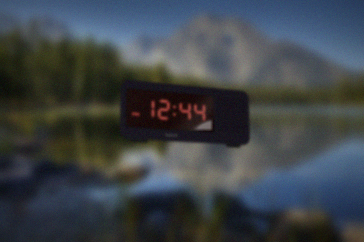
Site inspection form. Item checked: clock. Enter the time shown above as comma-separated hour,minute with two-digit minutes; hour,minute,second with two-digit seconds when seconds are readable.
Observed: 12,44
